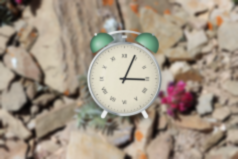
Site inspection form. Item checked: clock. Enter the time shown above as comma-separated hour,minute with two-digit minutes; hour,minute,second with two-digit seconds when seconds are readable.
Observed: 3,04
